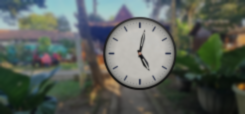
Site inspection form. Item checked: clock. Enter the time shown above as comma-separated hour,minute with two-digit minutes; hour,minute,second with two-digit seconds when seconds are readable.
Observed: 5,02
